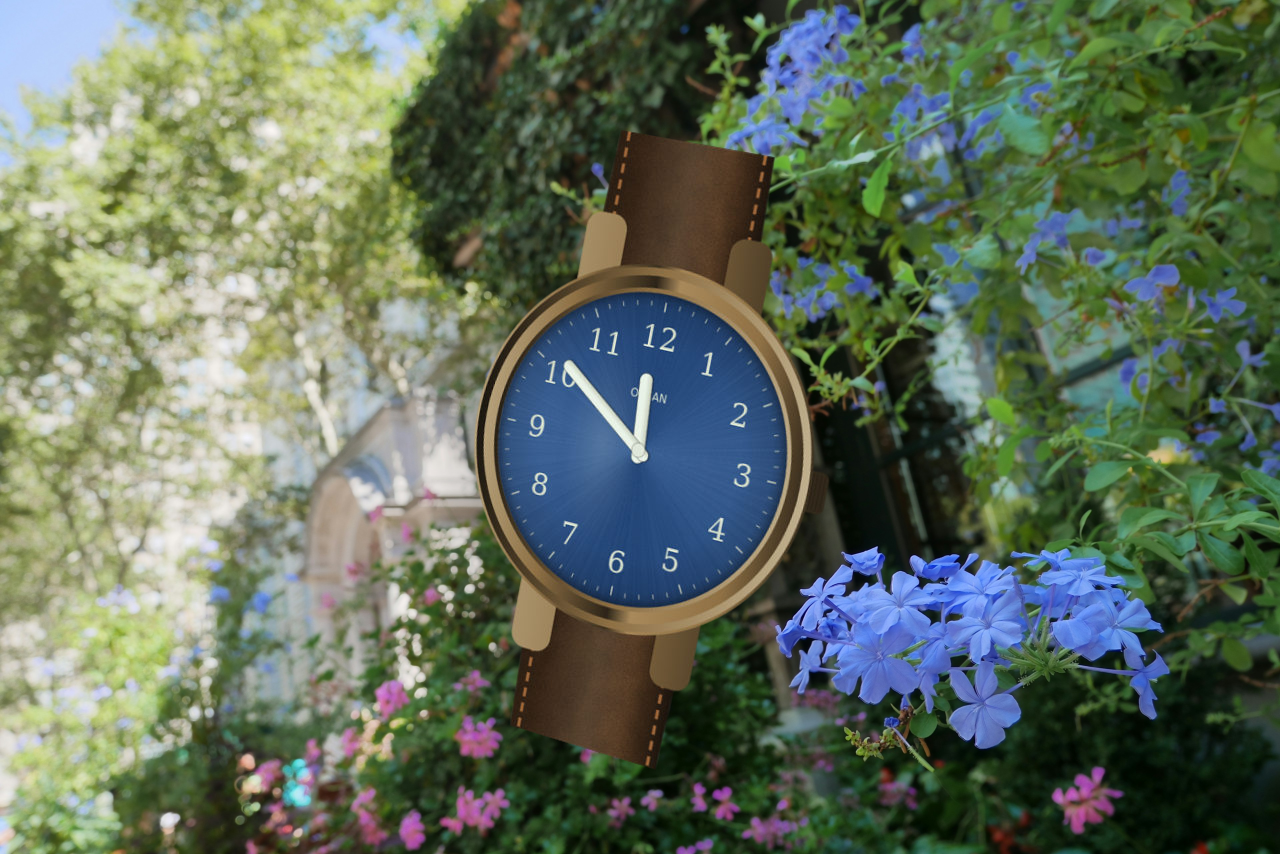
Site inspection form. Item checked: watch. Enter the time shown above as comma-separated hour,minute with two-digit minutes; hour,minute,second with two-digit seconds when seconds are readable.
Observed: 11,51
